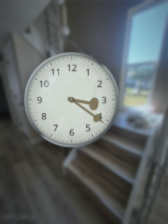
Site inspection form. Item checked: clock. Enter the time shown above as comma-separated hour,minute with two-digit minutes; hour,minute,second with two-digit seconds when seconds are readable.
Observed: 3,21
